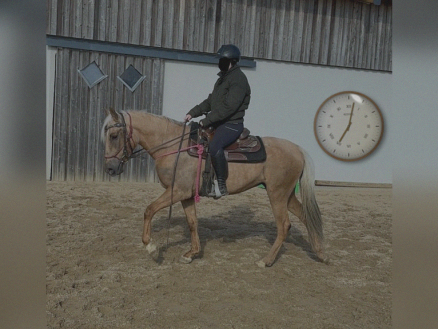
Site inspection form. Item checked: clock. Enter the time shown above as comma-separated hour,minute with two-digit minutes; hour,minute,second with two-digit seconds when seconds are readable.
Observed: 7,02
